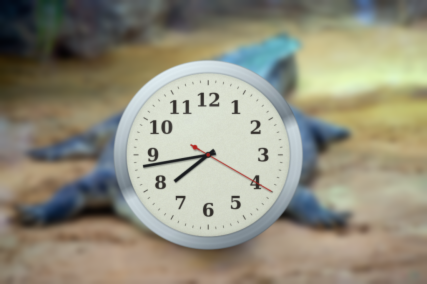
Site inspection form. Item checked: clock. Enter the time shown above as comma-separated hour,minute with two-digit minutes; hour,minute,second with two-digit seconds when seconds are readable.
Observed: 7,43,20
